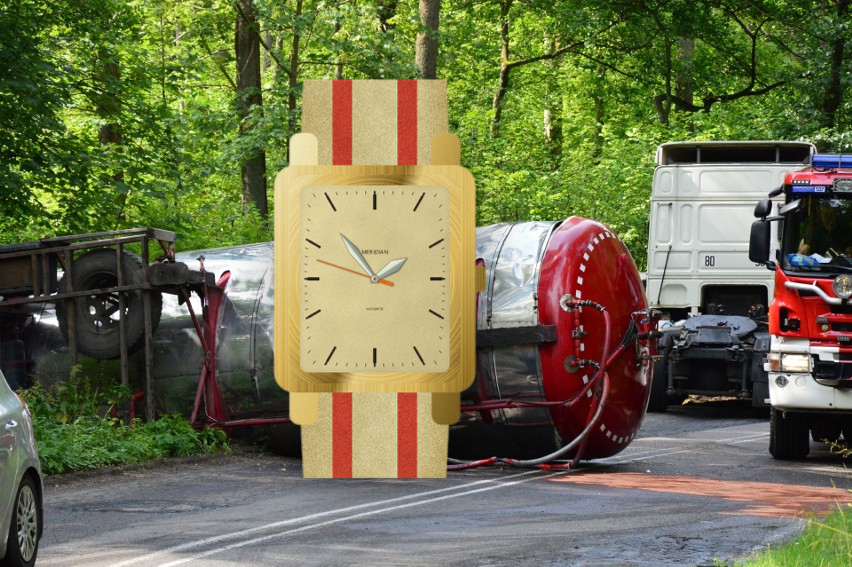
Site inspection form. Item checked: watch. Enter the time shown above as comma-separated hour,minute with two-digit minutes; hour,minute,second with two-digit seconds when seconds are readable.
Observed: 1,53,48
